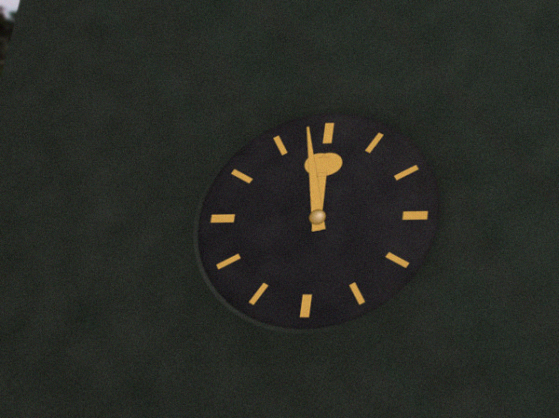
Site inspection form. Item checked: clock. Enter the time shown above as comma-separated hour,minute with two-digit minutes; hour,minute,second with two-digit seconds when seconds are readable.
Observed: 11,58
